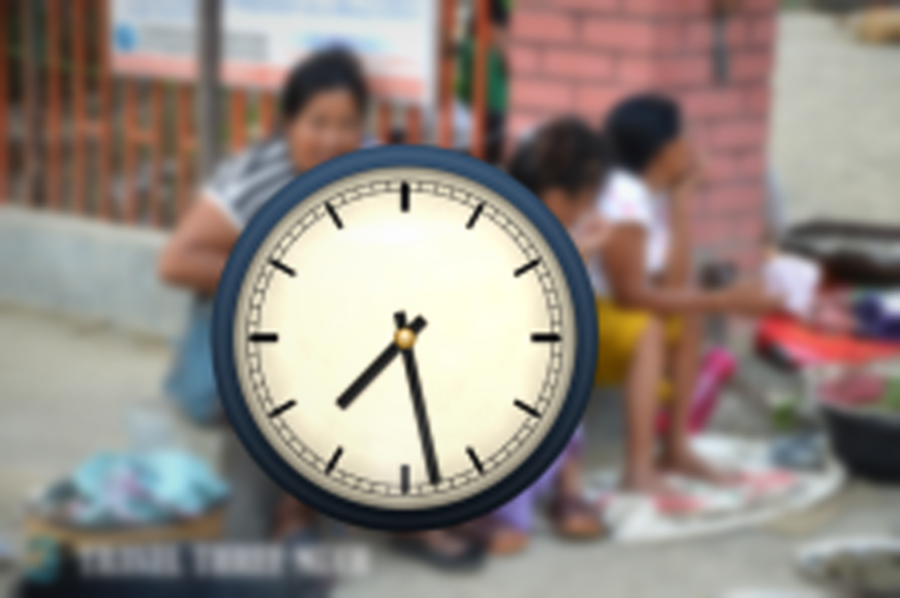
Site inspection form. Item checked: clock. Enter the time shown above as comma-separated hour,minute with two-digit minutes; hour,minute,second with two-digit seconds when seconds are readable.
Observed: 7,28
